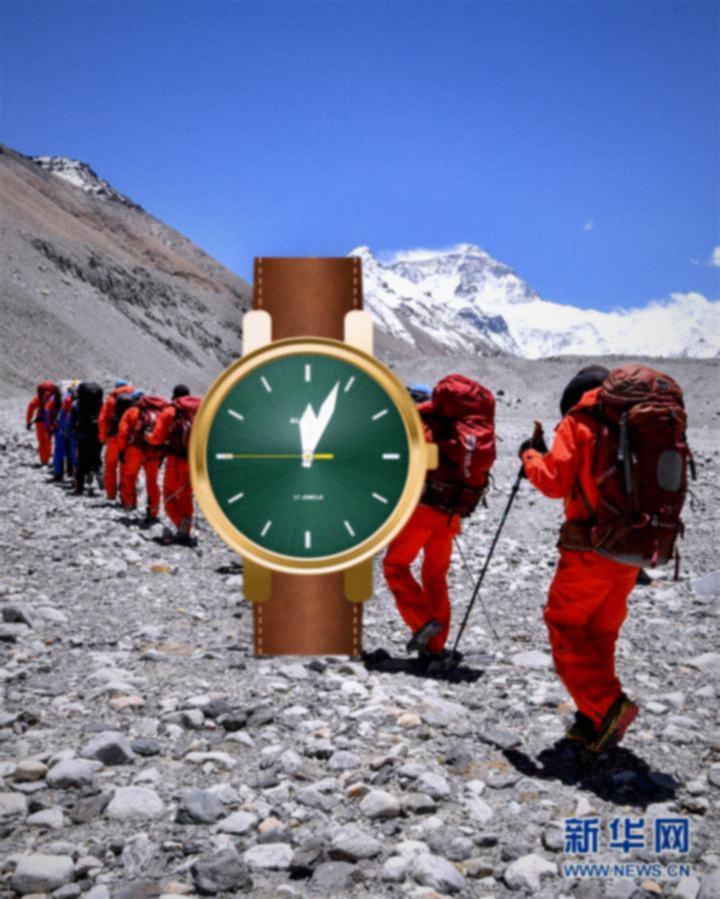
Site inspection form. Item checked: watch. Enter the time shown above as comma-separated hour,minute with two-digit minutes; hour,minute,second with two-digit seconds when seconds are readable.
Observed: 12,03,45
